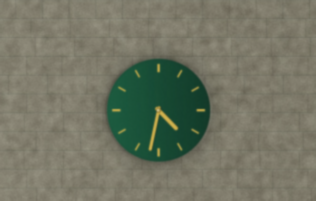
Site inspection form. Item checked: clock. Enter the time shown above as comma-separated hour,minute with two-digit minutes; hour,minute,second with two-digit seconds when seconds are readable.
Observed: 4,32
